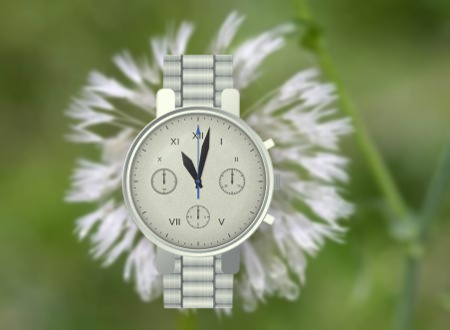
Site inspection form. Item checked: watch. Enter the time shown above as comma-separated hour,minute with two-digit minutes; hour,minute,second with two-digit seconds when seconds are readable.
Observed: 11,02
